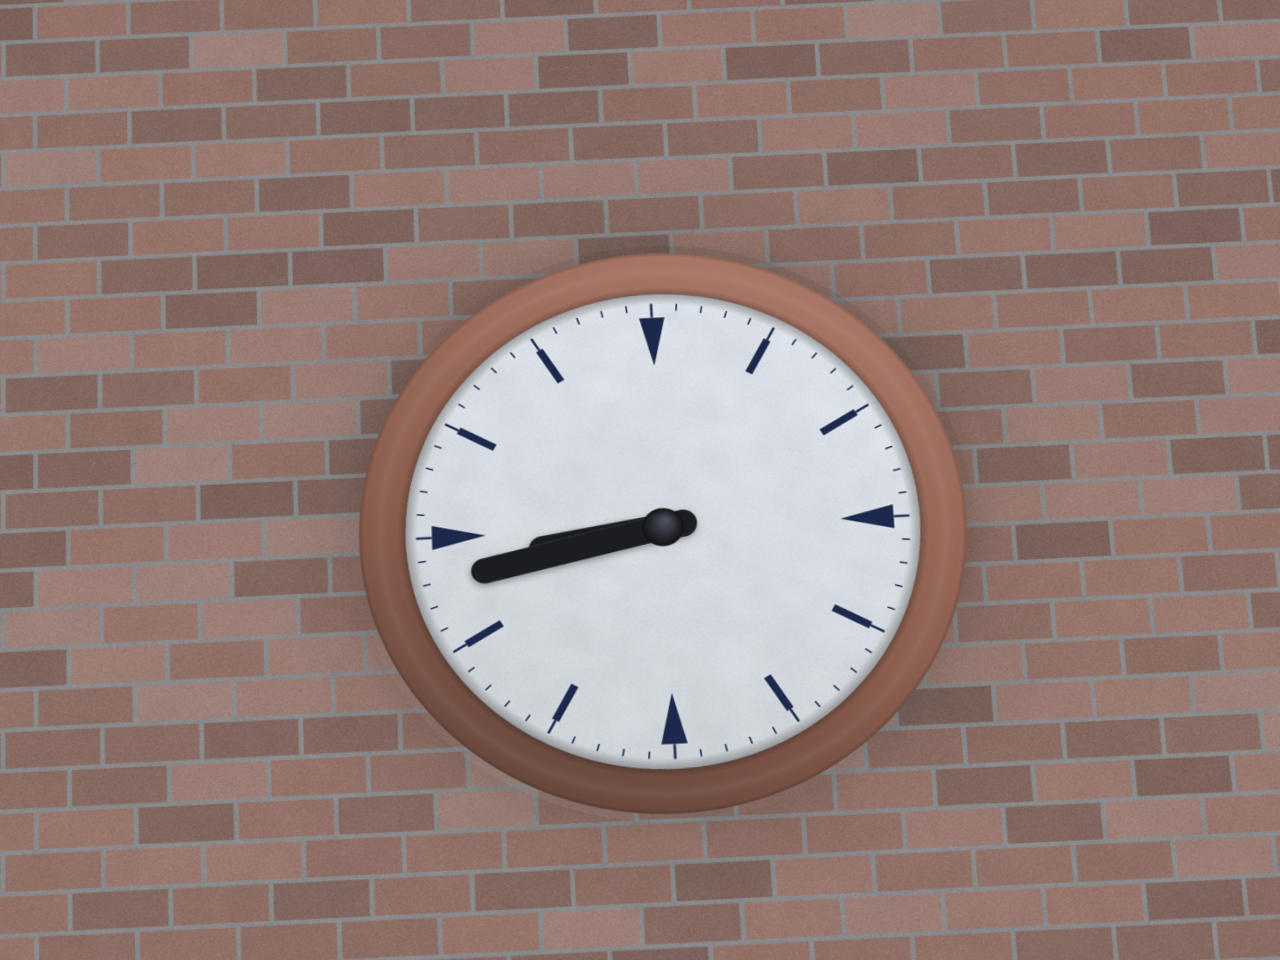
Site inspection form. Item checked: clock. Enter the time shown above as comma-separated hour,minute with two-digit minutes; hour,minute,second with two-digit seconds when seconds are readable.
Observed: 8,43
